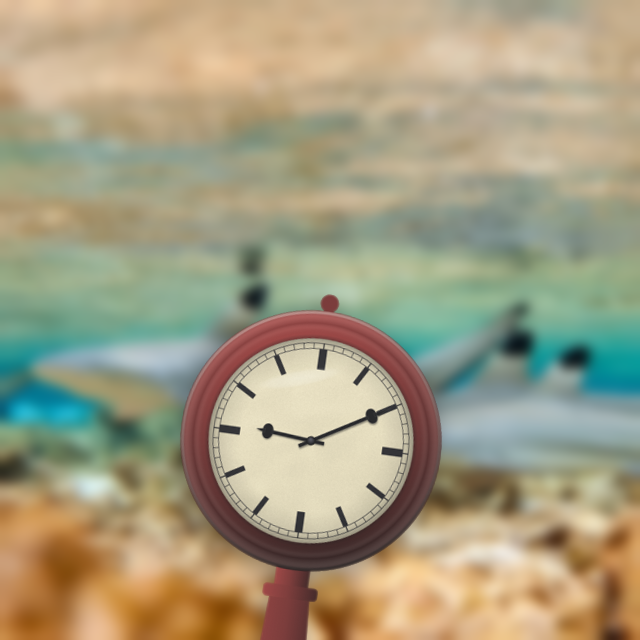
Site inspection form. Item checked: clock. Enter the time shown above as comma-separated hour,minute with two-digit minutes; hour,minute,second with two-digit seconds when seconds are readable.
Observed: 9,10
